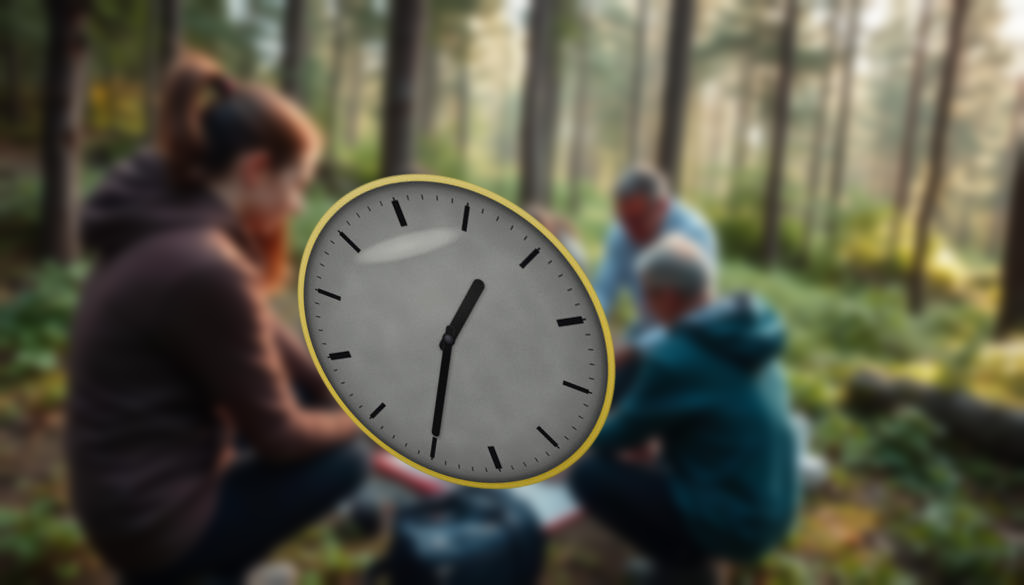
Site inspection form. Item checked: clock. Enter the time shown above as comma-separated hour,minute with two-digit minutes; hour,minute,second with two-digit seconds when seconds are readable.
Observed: 1,35
